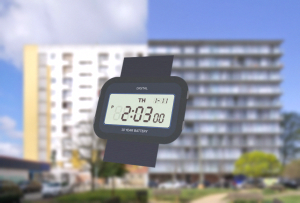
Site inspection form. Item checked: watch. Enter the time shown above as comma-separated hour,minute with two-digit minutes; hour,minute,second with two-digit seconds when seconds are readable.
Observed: 2,03,00
